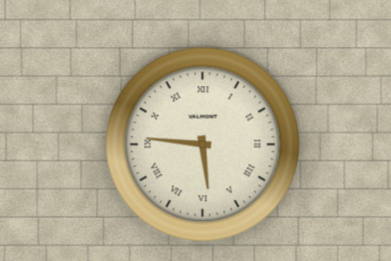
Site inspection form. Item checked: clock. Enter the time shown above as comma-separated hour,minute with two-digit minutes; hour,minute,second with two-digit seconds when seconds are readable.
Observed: 5,46
